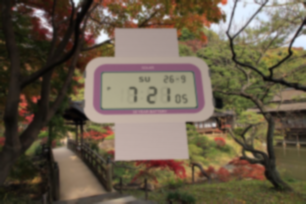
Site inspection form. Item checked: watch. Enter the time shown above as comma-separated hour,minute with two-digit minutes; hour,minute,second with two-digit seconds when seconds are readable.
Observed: 7,21
